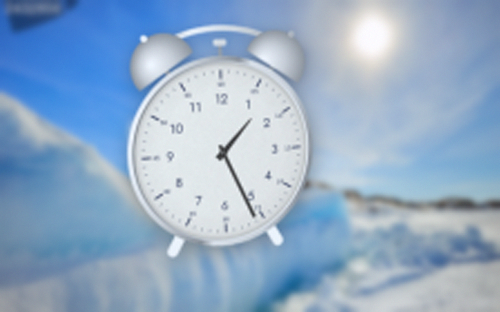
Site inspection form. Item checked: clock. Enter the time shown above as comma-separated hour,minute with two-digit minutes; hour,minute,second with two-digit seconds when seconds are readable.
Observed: 1,26
